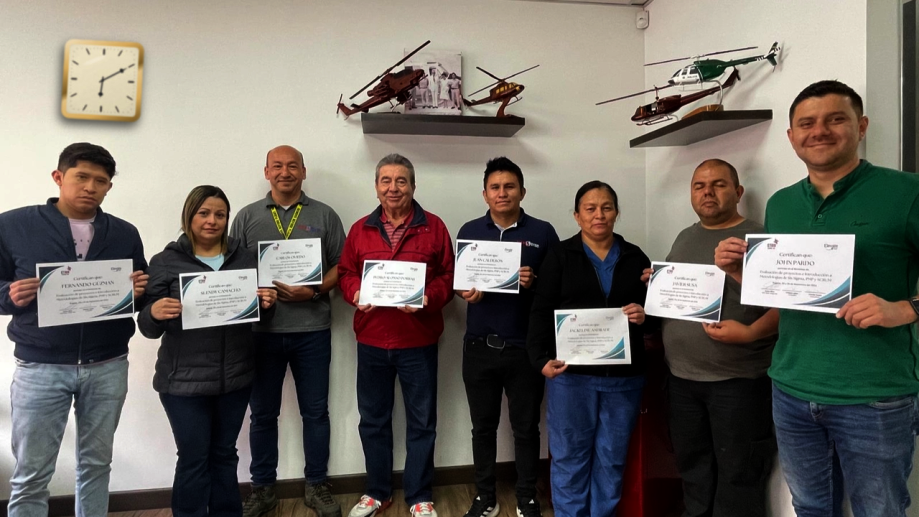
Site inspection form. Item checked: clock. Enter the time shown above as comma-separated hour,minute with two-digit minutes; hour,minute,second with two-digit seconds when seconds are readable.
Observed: 6,10
